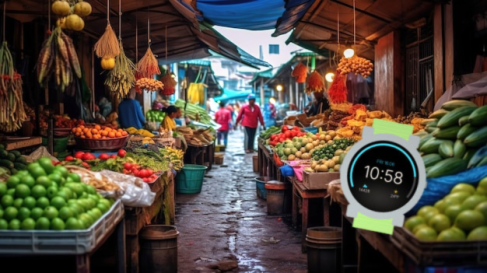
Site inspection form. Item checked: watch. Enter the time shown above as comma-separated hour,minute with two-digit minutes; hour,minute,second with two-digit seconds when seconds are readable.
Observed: 10,58
